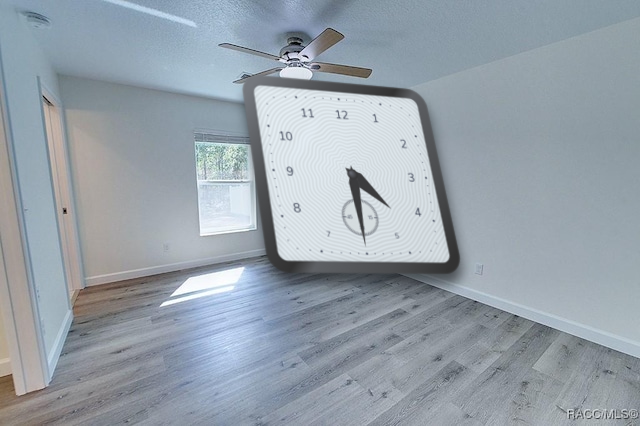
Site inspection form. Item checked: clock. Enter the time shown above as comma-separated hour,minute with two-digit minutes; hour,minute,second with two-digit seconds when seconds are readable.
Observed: 4,30
